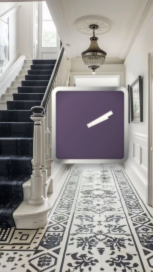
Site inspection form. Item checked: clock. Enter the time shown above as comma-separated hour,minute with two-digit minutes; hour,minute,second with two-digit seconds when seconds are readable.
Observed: 2,10
